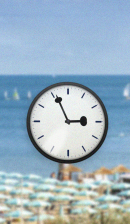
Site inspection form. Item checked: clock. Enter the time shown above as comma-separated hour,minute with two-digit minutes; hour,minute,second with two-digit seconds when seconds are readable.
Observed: 2,56
